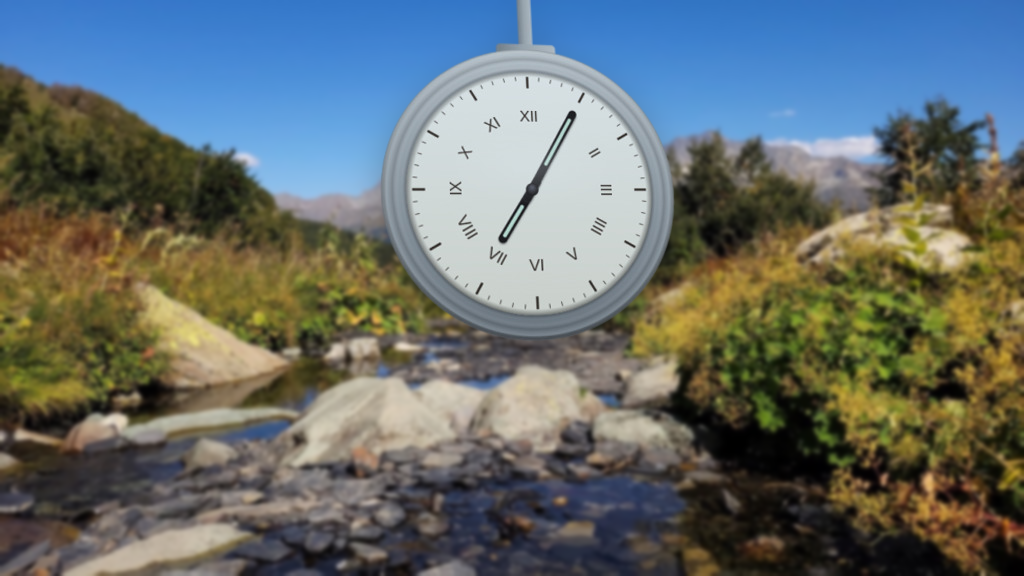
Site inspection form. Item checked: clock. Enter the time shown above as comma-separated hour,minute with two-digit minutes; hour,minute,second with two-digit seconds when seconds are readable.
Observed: 7,05
